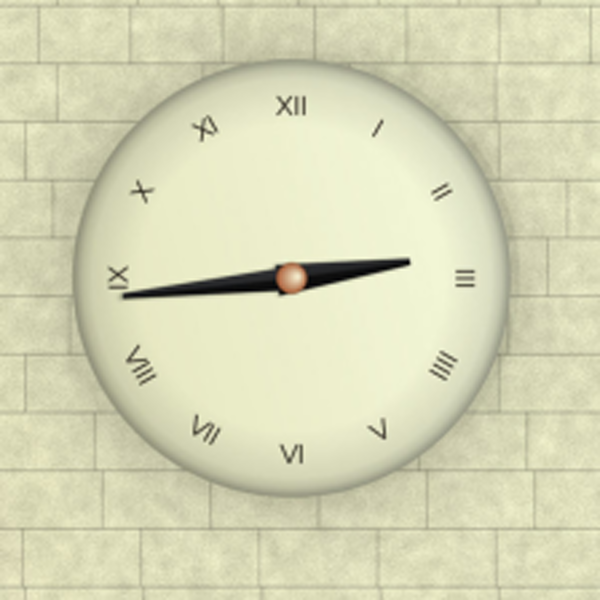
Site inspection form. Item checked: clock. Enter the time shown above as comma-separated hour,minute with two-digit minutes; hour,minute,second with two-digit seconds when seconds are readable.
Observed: 2,44
